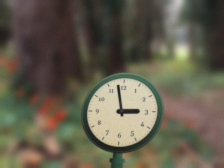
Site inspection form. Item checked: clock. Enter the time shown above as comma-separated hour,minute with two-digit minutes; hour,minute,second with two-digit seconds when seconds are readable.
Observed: 2,58
